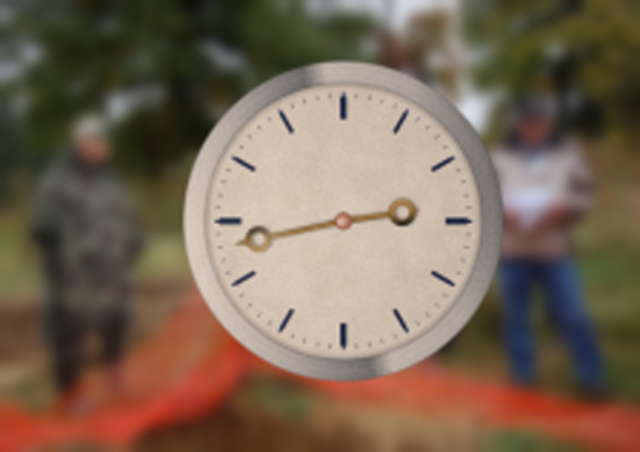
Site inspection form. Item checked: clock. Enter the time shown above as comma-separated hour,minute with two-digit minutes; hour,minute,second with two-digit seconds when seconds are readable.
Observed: 2,43
